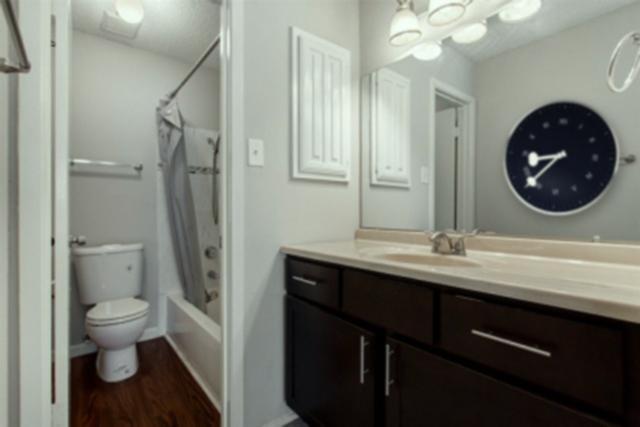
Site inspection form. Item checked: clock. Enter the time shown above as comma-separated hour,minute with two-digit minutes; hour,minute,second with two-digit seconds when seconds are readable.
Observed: 8,37
